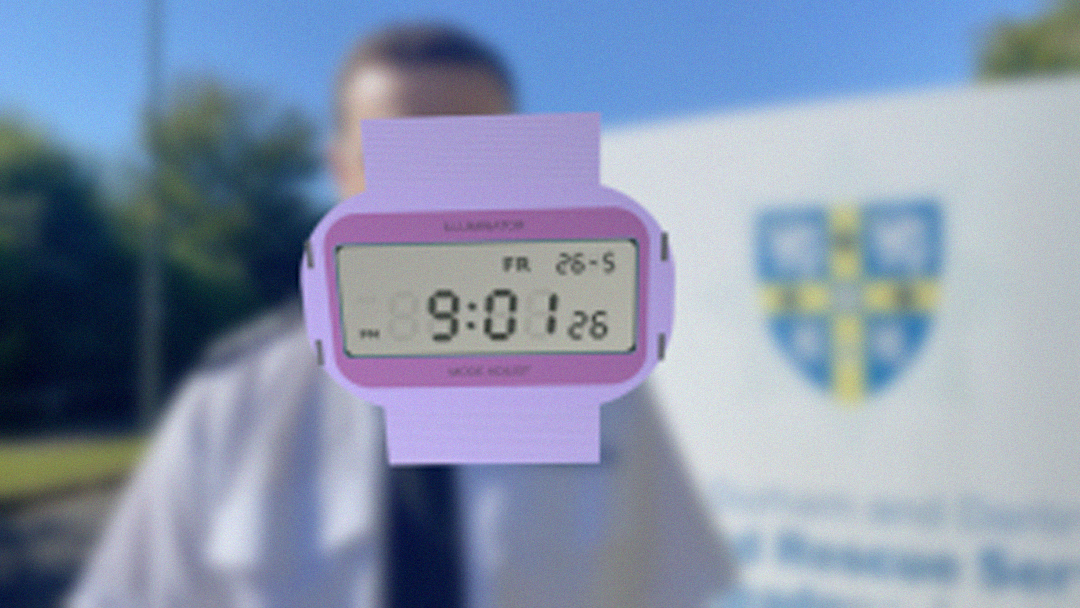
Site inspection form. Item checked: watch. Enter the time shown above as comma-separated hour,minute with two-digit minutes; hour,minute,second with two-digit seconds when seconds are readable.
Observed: 9,01,26
